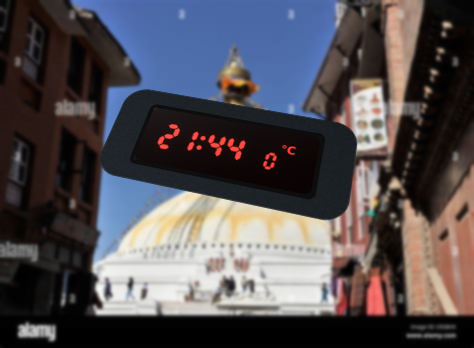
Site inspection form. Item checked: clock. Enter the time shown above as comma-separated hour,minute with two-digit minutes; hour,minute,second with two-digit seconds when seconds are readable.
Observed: 21,44
